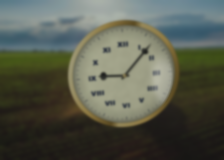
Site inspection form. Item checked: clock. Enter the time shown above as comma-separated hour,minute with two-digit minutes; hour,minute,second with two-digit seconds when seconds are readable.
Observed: 9,07
